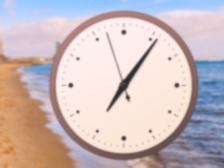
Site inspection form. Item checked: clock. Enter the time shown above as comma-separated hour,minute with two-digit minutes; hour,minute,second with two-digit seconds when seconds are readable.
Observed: 7,05,57
